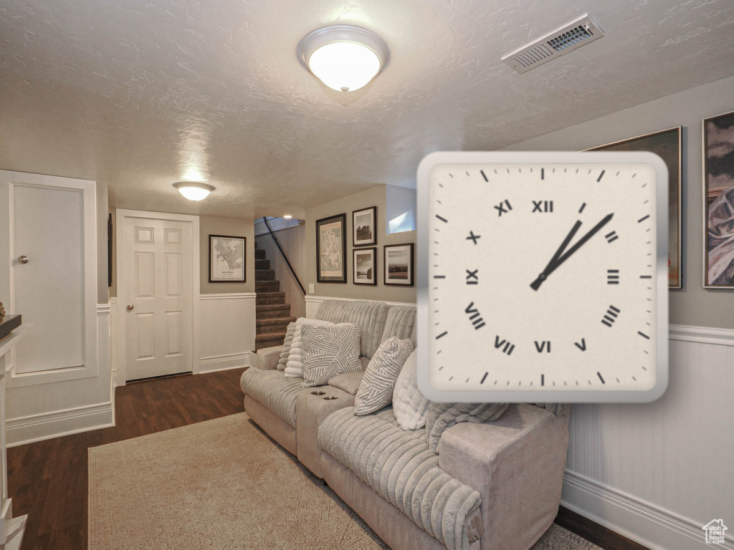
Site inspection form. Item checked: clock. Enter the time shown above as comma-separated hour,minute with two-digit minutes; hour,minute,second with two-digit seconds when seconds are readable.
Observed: 1,08
